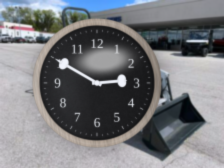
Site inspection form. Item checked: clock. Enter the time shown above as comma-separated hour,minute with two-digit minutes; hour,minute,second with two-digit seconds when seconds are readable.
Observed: 2,50
